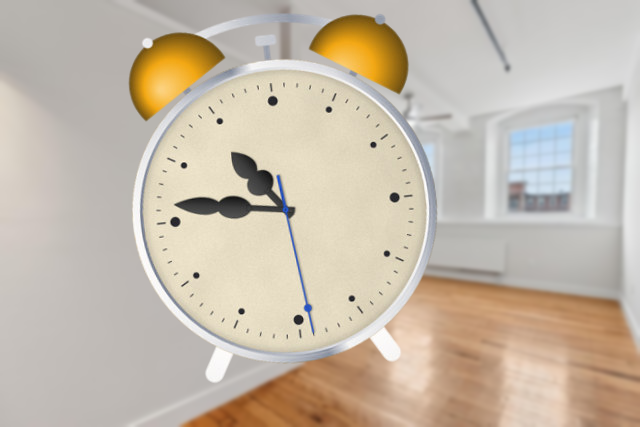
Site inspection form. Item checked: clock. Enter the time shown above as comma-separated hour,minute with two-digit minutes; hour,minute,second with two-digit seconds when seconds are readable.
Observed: 10,46,29
